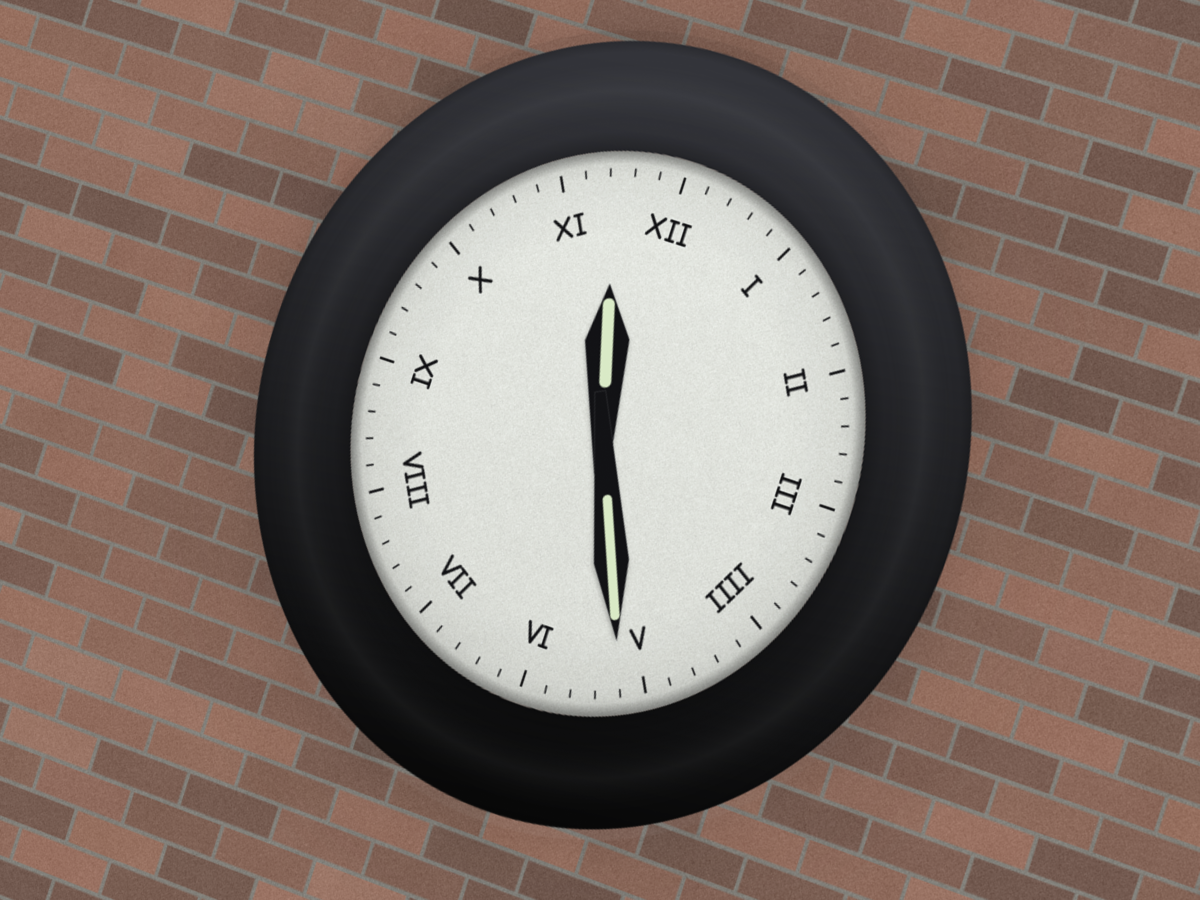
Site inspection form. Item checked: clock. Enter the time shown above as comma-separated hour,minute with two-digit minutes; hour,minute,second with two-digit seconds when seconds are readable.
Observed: 11,26
